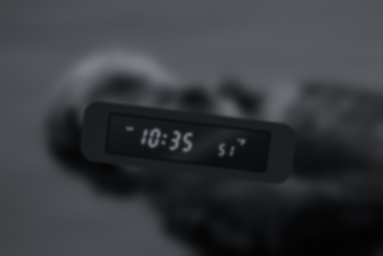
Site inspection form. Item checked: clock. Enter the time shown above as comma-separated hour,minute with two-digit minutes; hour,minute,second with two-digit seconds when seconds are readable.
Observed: 10,35
